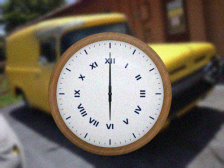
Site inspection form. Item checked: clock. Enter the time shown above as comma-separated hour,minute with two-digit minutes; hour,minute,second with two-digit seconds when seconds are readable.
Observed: 6,00
